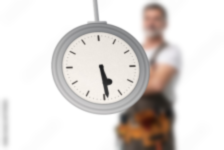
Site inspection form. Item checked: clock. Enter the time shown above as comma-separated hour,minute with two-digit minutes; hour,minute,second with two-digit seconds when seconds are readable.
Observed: 5,29
